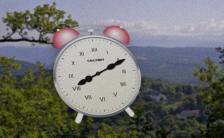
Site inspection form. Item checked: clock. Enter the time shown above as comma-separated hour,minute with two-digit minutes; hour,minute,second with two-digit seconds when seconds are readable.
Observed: 8,11
